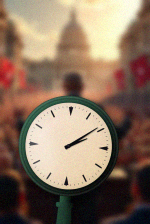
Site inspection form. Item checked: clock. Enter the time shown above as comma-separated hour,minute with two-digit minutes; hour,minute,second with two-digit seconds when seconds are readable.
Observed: 2,09
